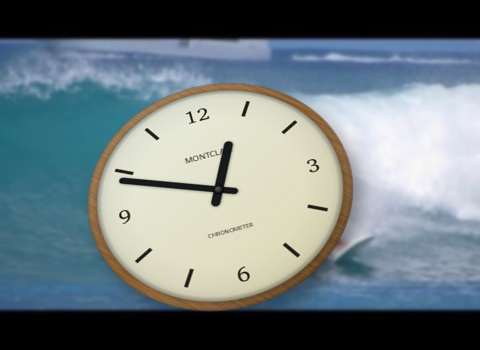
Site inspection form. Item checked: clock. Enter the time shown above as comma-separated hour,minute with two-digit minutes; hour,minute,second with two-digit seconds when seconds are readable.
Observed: 12,49
